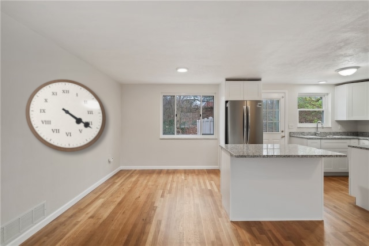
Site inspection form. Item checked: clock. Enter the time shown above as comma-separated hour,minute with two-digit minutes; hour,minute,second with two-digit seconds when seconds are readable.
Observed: 4,21
